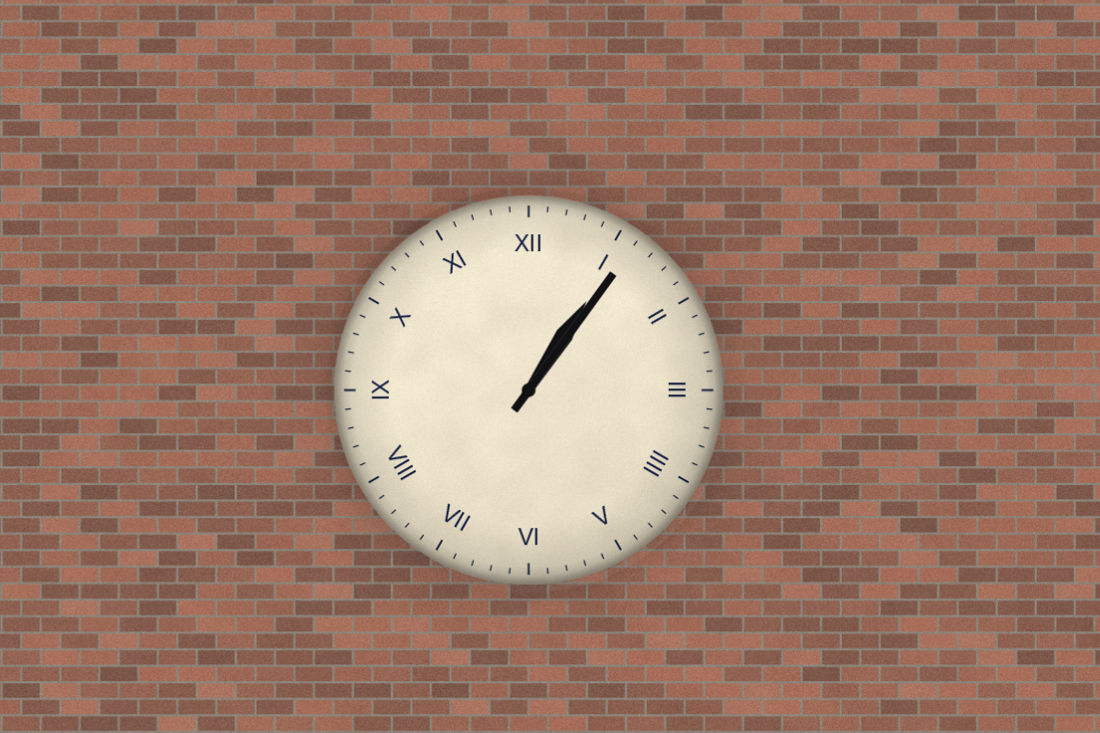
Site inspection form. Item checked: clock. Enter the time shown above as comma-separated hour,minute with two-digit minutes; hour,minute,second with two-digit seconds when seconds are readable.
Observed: 1,06
